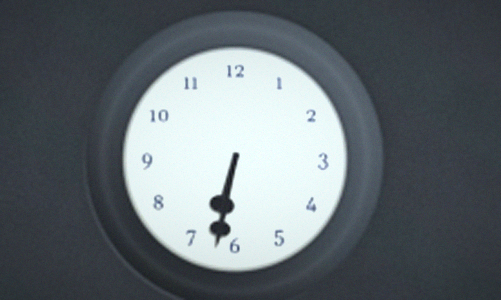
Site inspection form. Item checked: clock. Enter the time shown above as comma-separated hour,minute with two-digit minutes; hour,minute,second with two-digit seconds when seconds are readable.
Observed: 6,32
